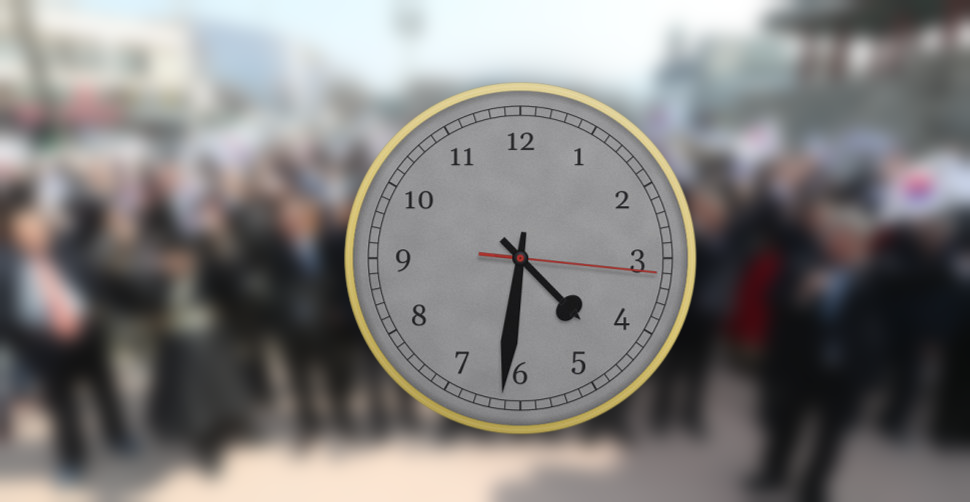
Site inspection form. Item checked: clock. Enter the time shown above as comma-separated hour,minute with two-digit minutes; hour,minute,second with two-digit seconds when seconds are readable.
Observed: 4,31,16
